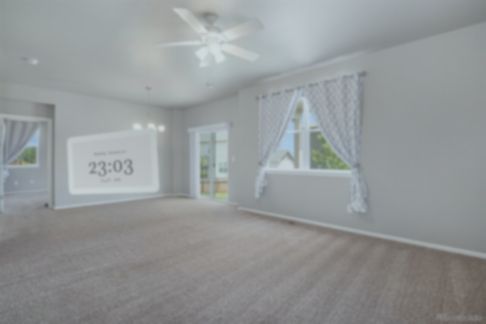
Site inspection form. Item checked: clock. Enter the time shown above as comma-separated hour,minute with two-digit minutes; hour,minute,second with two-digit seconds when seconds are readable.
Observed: 23,03
